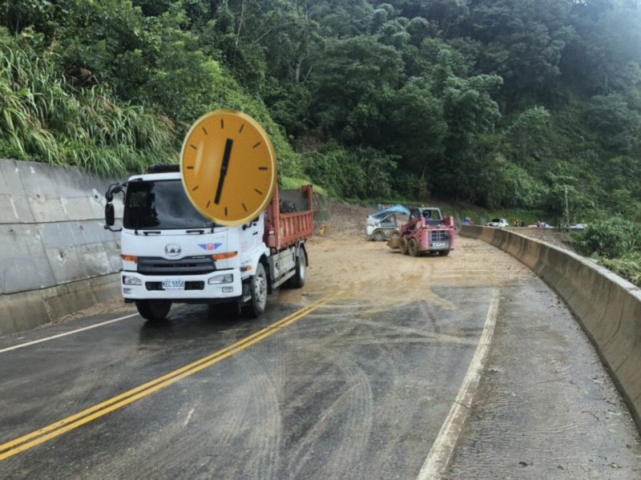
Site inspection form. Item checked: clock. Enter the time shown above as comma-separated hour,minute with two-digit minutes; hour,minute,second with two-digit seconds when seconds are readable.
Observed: 12,33
